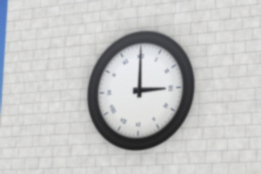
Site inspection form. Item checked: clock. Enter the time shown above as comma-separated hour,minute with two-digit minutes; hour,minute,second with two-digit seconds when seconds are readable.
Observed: 3,00
